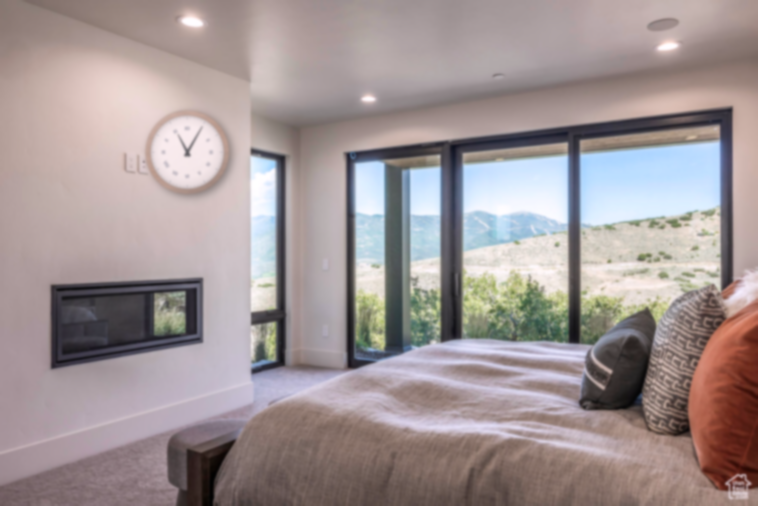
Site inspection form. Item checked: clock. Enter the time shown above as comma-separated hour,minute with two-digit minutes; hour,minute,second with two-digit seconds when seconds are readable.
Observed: 11,05
